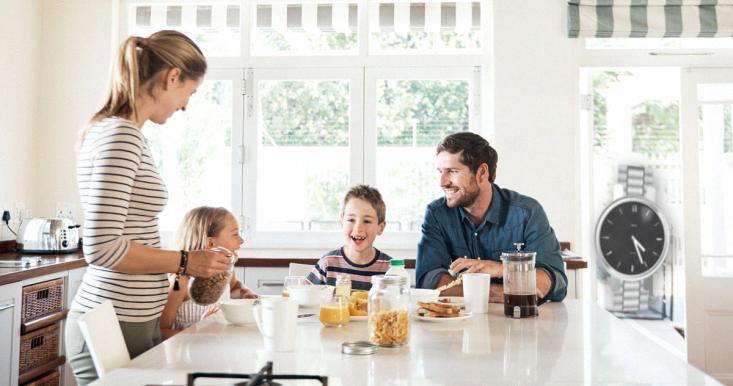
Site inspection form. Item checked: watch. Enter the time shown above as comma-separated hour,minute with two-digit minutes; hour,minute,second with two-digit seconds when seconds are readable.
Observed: 4,26
